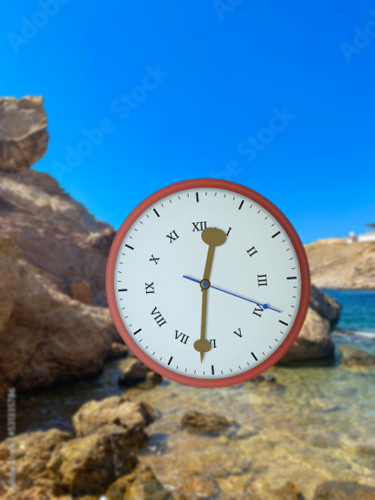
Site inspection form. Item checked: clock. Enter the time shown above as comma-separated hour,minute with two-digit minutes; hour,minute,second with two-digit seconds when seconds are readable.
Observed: 12,31,19
